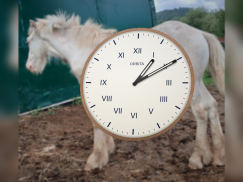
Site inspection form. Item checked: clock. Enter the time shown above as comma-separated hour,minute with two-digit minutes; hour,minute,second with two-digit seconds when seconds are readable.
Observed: 1,10
